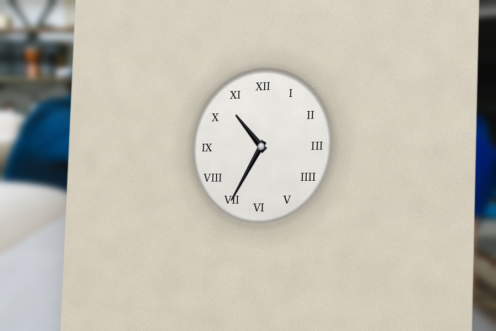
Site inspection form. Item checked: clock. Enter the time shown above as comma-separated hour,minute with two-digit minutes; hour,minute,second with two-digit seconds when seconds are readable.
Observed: 10,35
